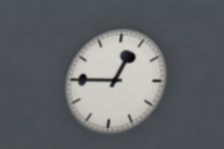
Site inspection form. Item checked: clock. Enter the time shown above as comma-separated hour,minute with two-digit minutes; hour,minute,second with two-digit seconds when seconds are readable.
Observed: 12,45
